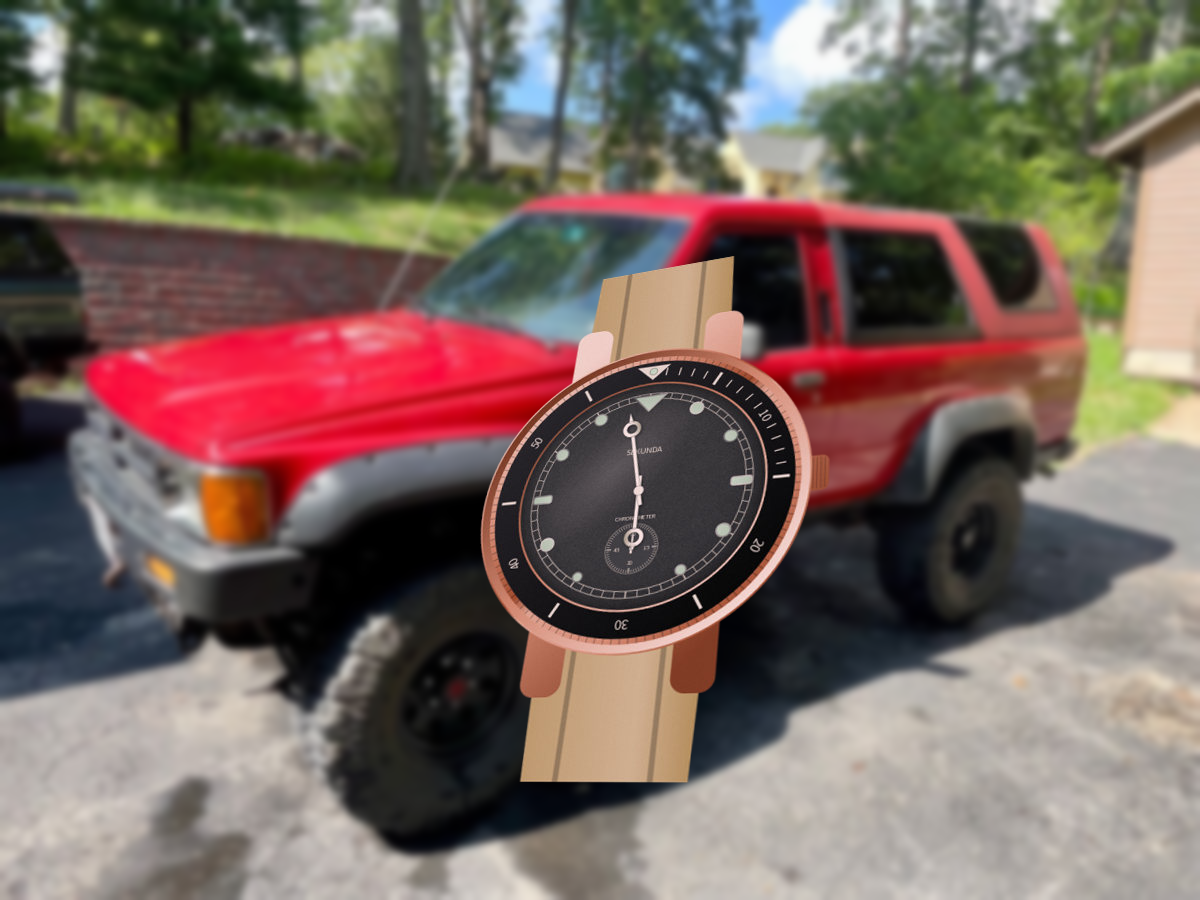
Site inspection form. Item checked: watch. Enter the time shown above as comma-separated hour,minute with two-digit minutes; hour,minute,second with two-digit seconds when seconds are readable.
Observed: 5,58
